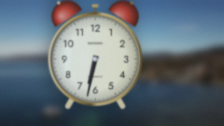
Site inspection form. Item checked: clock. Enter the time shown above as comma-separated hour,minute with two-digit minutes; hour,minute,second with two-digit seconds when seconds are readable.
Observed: 6,32
